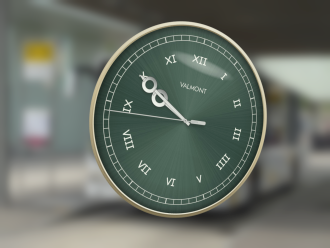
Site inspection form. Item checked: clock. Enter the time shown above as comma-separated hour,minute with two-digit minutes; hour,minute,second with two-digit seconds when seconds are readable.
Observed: 9,49,44
